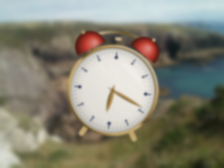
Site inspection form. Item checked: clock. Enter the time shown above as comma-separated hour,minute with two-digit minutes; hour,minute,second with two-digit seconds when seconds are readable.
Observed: 6,19
